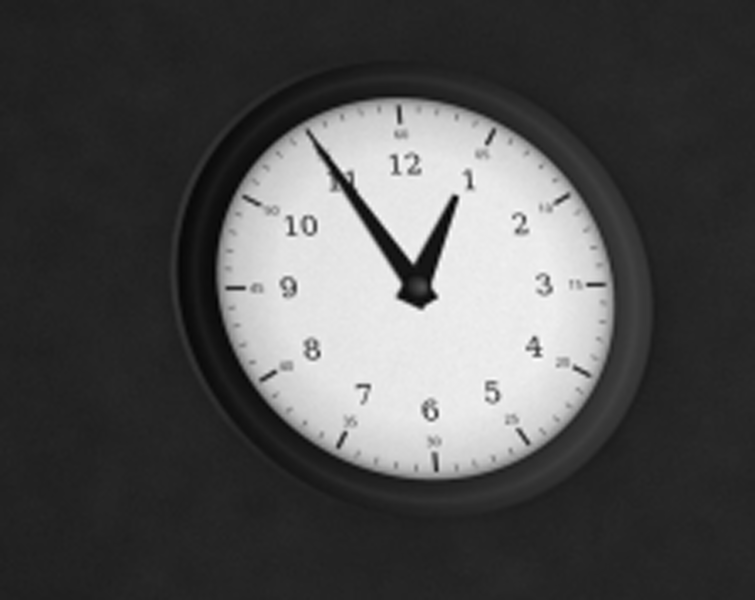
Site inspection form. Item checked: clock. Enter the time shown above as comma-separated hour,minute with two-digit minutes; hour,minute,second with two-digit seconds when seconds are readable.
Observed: 12,55
